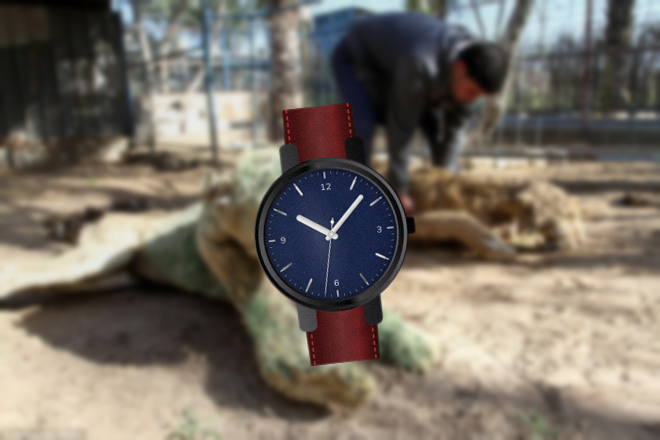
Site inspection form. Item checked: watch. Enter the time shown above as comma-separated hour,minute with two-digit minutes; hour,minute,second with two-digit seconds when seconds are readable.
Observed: 10,07,32
